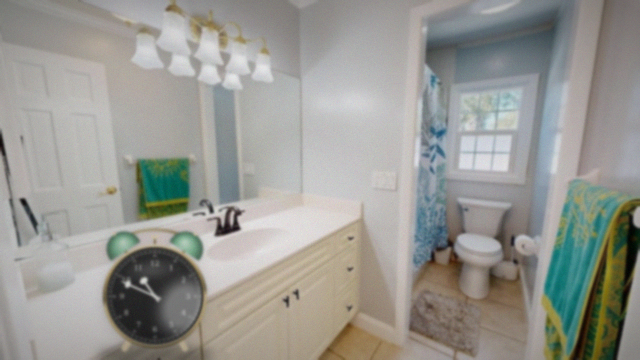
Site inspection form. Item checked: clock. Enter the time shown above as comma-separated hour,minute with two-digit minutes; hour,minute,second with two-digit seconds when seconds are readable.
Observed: 10,49
